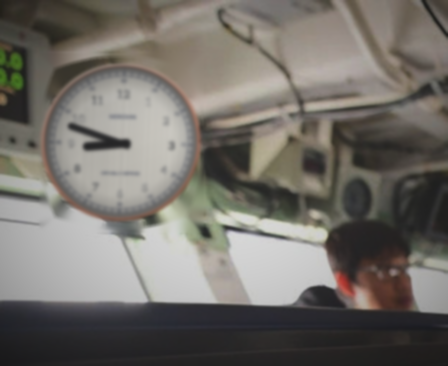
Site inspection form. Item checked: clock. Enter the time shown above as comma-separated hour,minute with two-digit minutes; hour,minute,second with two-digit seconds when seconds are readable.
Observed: 8,48
